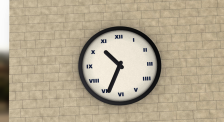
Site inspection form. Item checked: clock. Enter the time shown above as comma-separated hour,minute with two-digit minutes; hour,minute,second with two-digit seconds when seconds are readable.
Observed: 10,34
